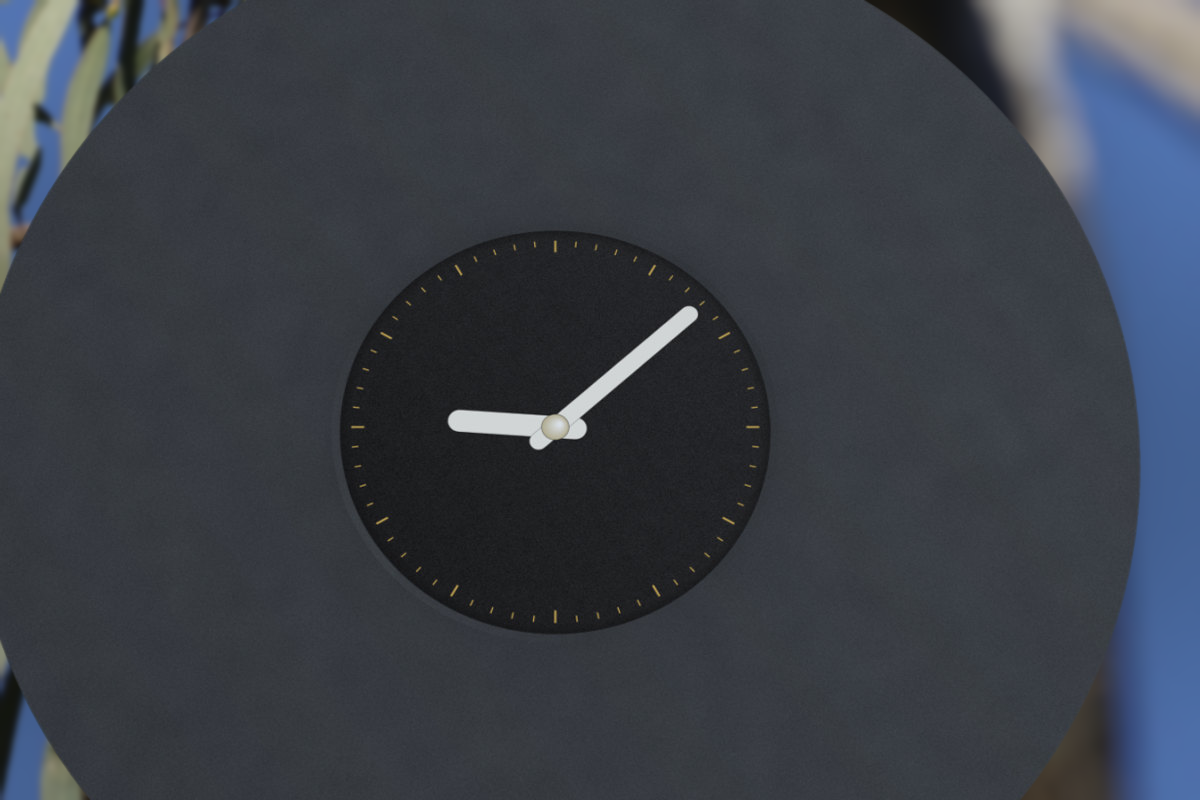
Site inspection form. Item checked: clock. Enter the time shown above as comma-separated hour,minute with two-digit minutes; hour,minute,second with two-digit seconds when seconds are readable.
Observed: 9,08
